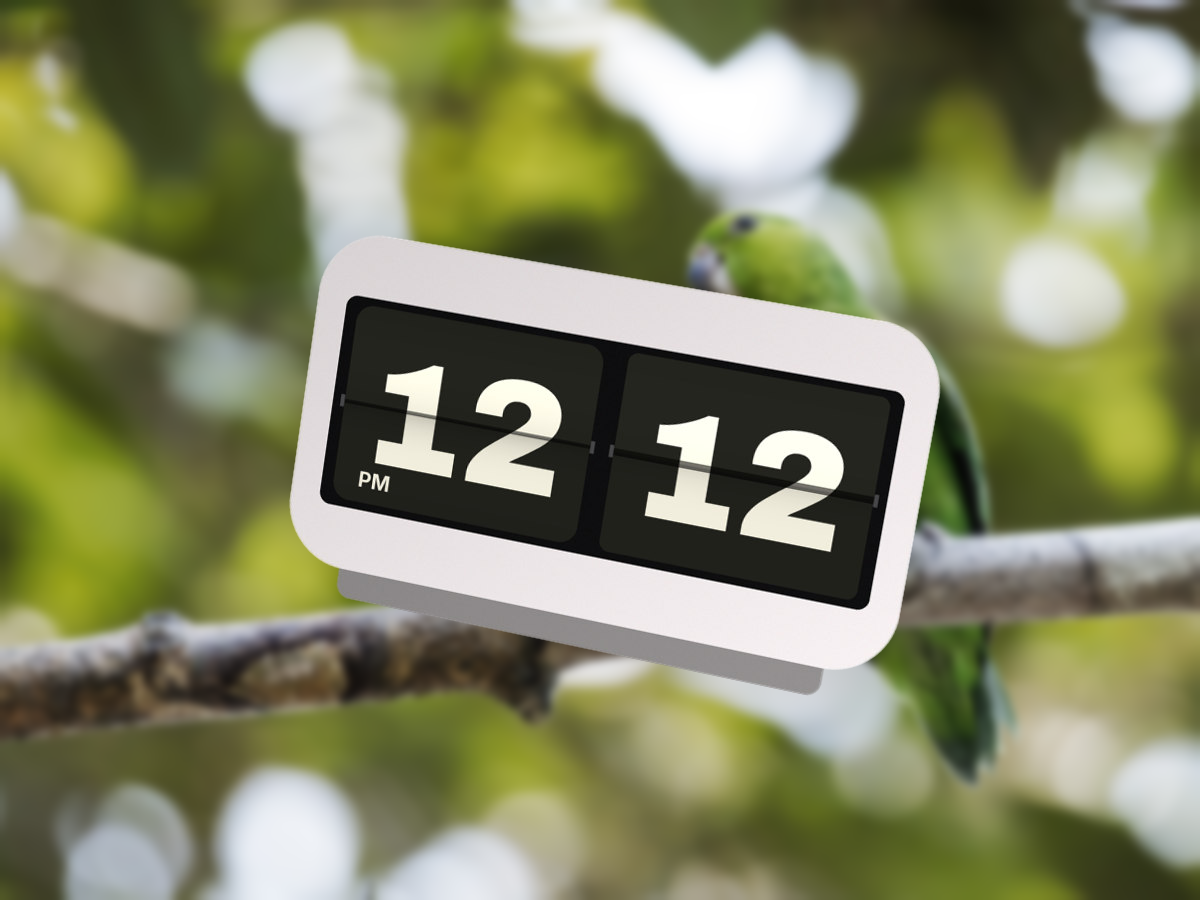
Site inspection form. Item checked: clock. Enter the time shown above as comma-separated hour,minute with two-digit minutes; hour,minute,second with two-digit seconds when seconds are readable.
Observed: 12,12
